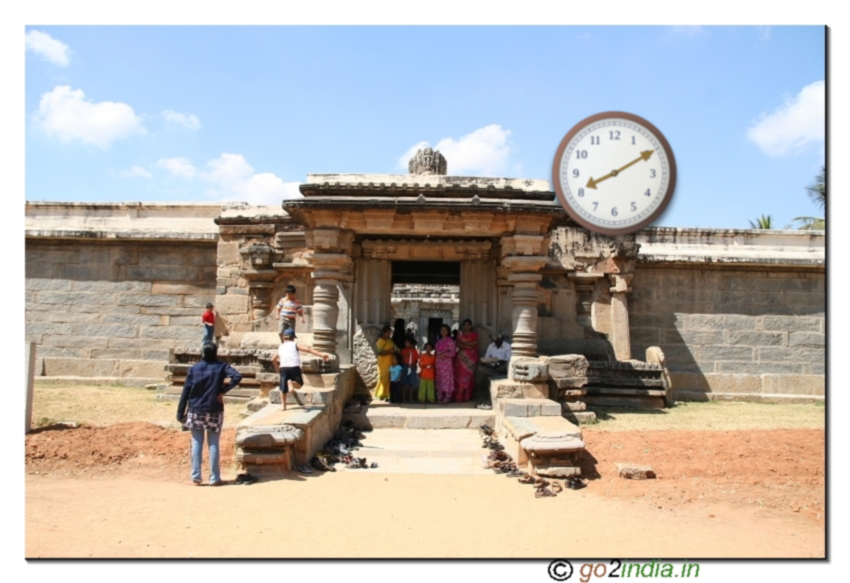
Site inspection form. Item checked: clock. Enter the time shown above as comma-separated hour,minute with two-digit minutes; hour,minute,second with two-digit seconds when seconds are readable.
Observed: 8,10
